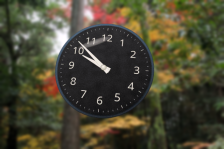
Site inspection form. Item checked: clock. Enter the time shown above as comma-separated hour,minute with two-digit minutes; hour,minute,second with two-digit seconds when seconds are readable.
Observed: 9,52
